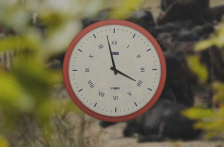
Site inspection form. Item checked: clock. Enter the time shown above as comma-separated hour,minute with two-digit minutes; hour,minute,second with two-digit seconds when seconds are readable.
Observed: 3,58
